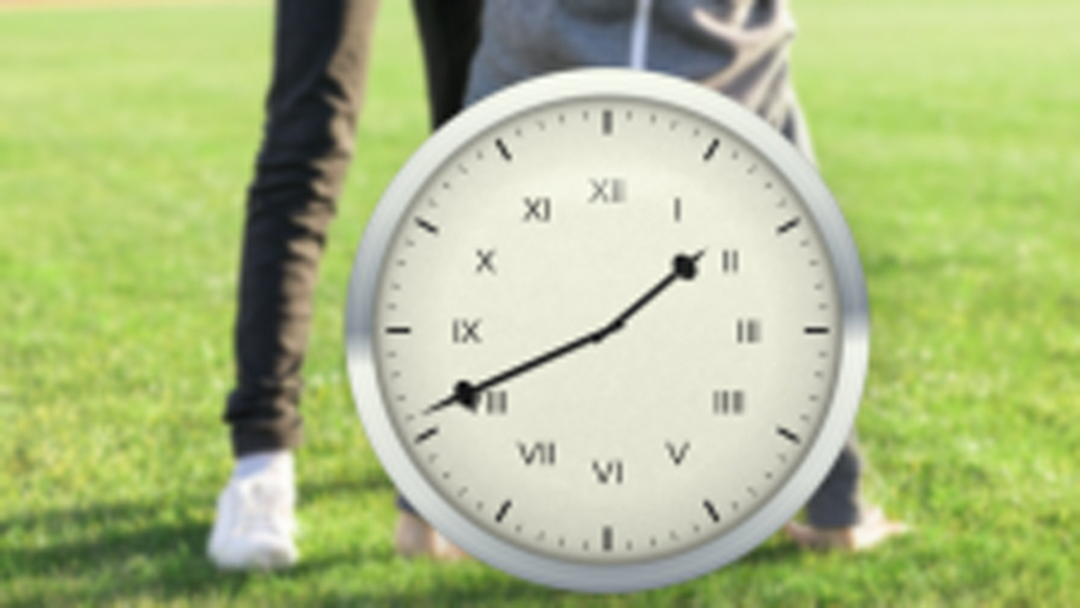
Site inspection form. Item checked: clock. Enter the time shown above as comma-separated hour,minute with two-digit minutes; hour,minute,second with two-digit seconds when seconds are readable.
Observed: 1,41
